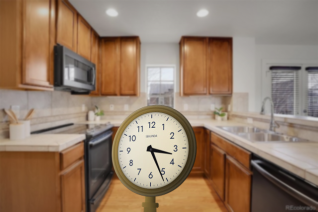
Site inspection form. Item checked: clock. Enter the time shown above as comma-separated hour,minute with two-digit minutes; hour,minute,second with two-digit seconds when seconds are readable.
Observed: 3,26
